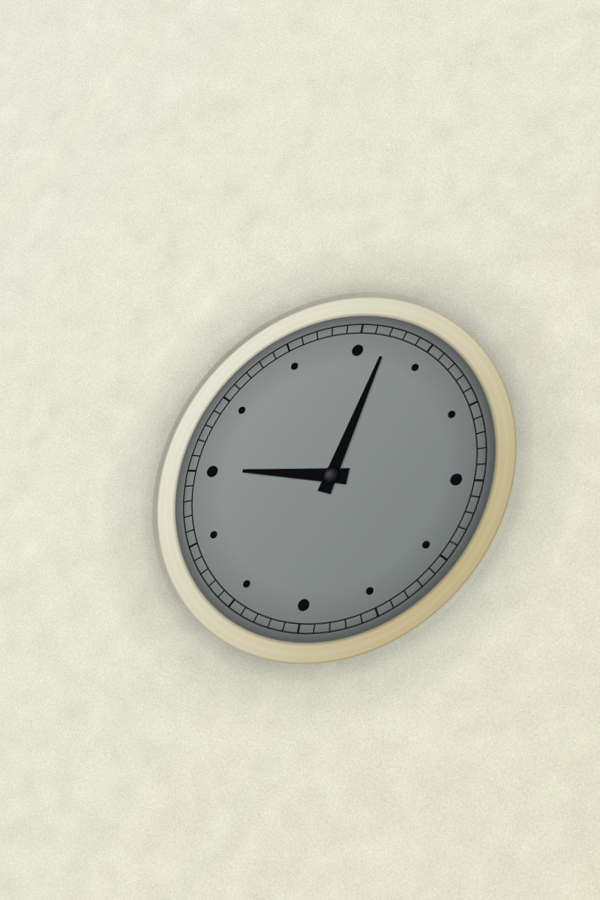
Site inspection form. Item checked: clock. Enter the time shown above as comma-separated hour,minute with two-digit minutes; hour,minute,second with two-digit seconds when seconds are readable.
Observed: 9,02
